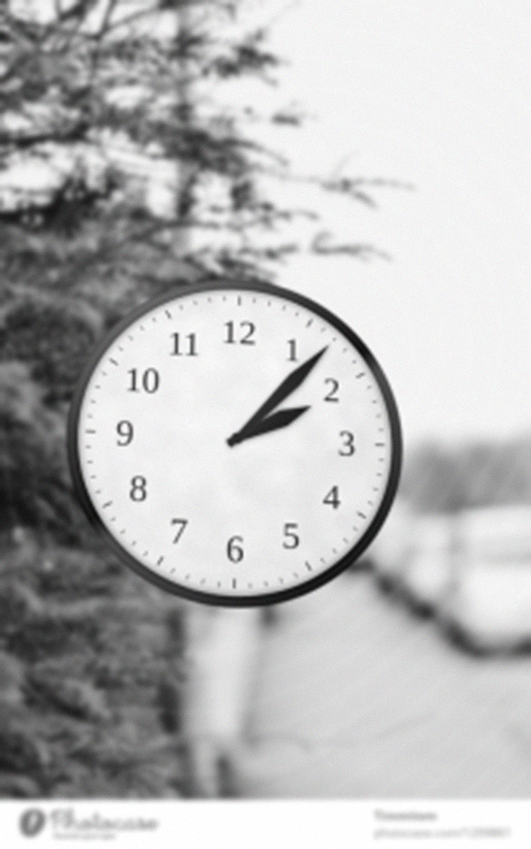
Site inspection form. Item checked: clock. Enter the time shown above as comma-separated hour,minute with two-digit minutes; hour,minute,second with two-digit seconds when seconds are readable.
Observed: 2,07
